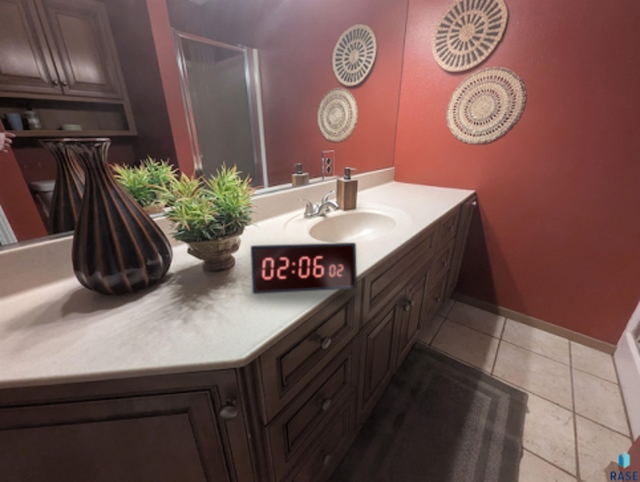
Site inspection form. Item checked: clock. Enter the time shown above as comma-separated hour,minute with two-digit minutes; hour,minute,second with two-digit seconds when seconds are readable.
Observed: 2,06,02
